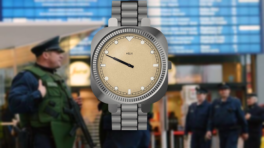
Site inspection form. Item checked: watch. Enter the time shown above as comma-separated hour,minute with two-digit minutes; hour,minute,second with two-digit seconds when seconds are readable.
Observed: 9,49
